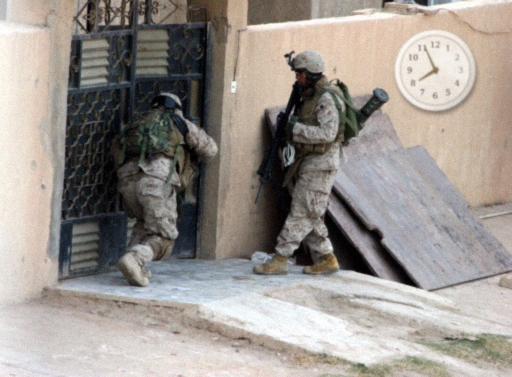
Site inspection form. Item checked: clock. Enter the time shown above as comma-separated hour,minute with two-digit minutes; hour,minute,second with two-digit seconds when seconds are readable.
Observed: 7,56
